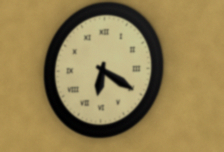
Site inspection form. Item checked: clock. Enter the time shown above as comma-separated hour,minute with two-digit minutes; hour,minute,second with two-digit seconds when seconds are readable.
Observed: 6,20
